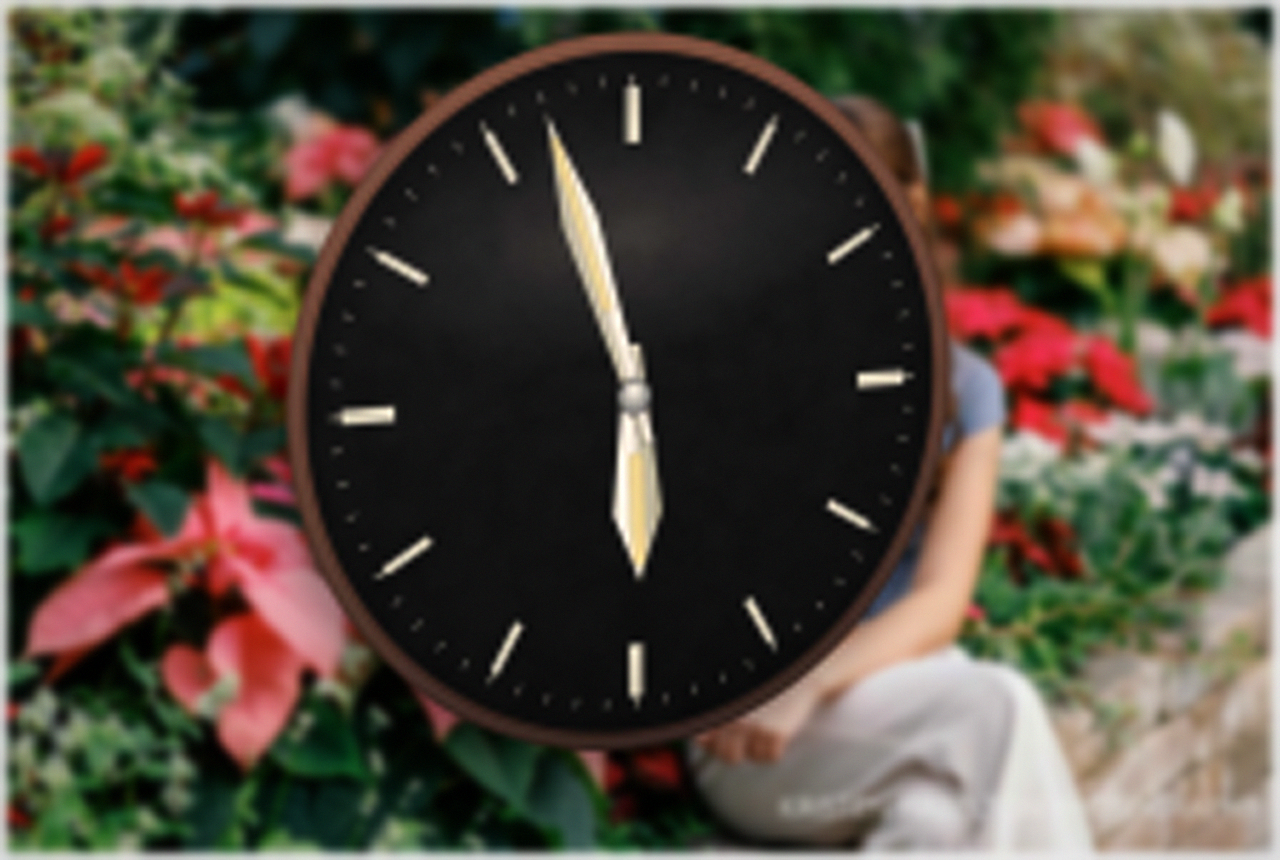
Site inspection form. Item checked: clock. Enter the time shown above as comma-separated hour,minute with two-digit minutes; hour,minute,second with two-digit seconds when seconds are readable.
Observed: 5,57
